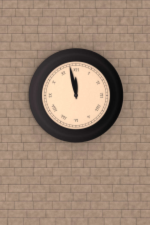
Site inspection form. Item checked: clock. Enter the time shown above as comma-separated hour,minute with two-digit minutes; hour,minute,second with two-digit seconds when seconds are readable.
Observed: 11,58
